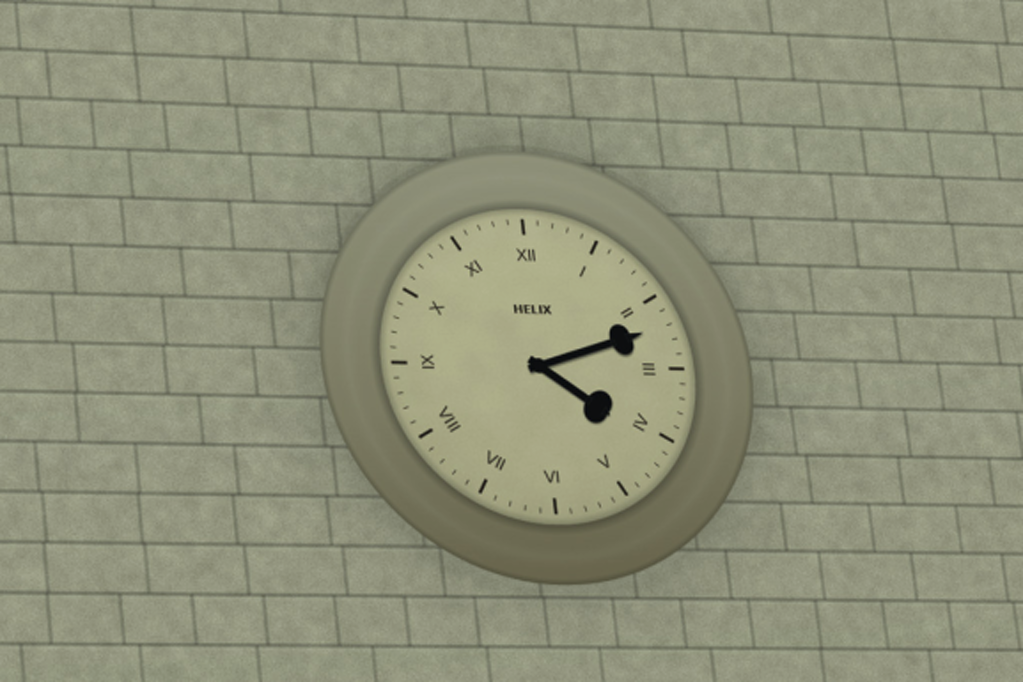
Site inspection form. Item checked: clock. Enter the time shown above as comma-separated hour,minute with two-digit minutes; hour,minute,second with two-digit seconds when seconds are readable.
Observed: 4,12
